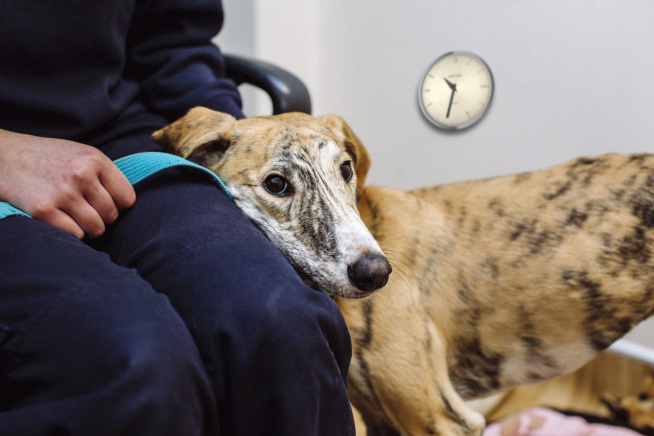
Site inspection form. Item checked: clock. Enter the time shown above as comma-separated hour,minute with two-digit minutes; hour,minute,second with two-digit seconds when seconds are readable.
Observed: 10,32
